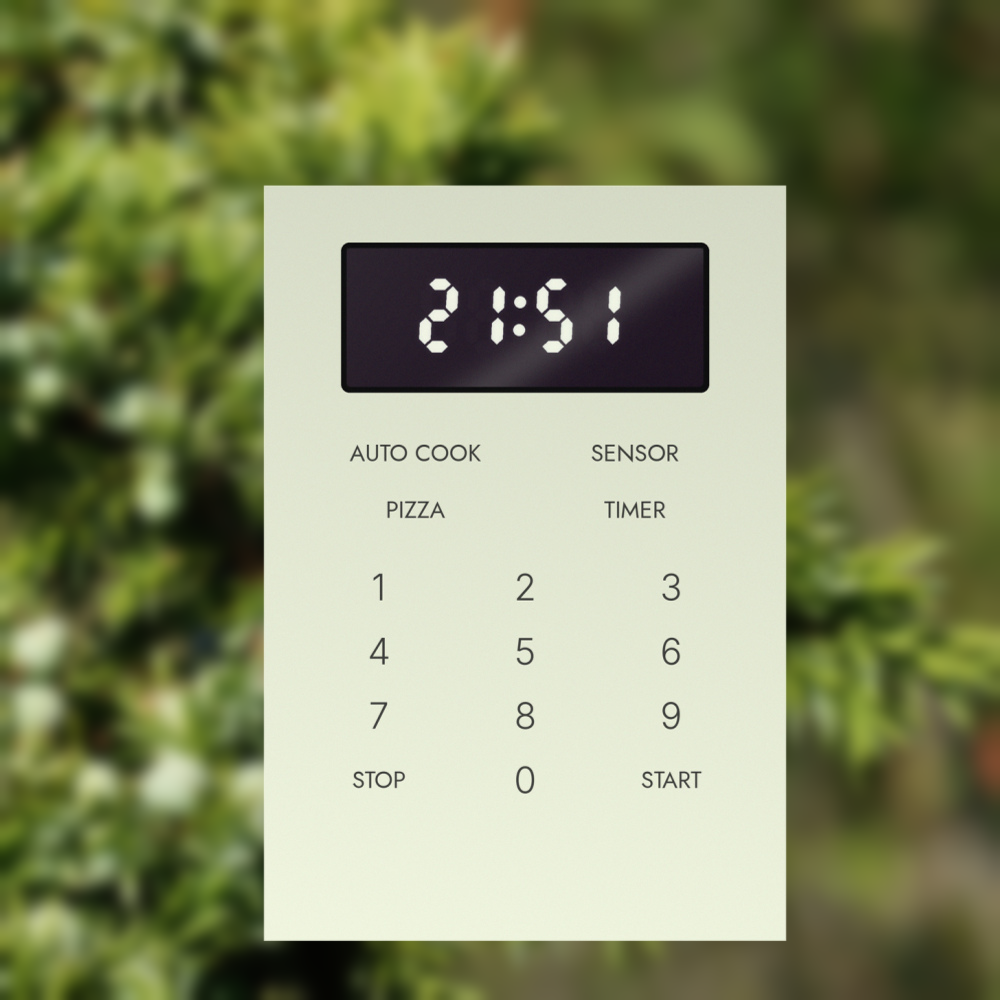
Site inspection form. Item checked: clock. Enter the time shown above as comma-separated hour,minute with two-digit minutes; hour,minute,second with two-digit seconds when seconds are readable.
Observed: 21,51
